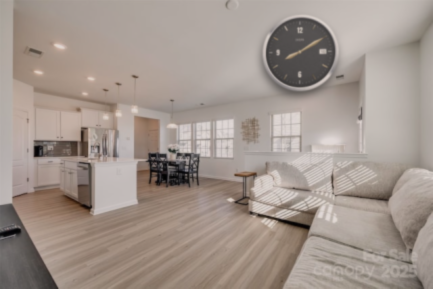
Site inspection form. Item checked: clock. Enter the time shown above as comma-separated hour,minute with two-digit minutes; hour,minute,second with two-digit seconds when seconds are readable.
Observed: 8,10
